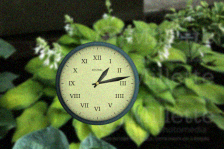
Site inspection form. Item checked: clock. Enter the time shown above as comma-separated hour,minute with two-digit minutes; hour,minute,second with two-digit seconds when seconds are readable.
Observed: 1,13
